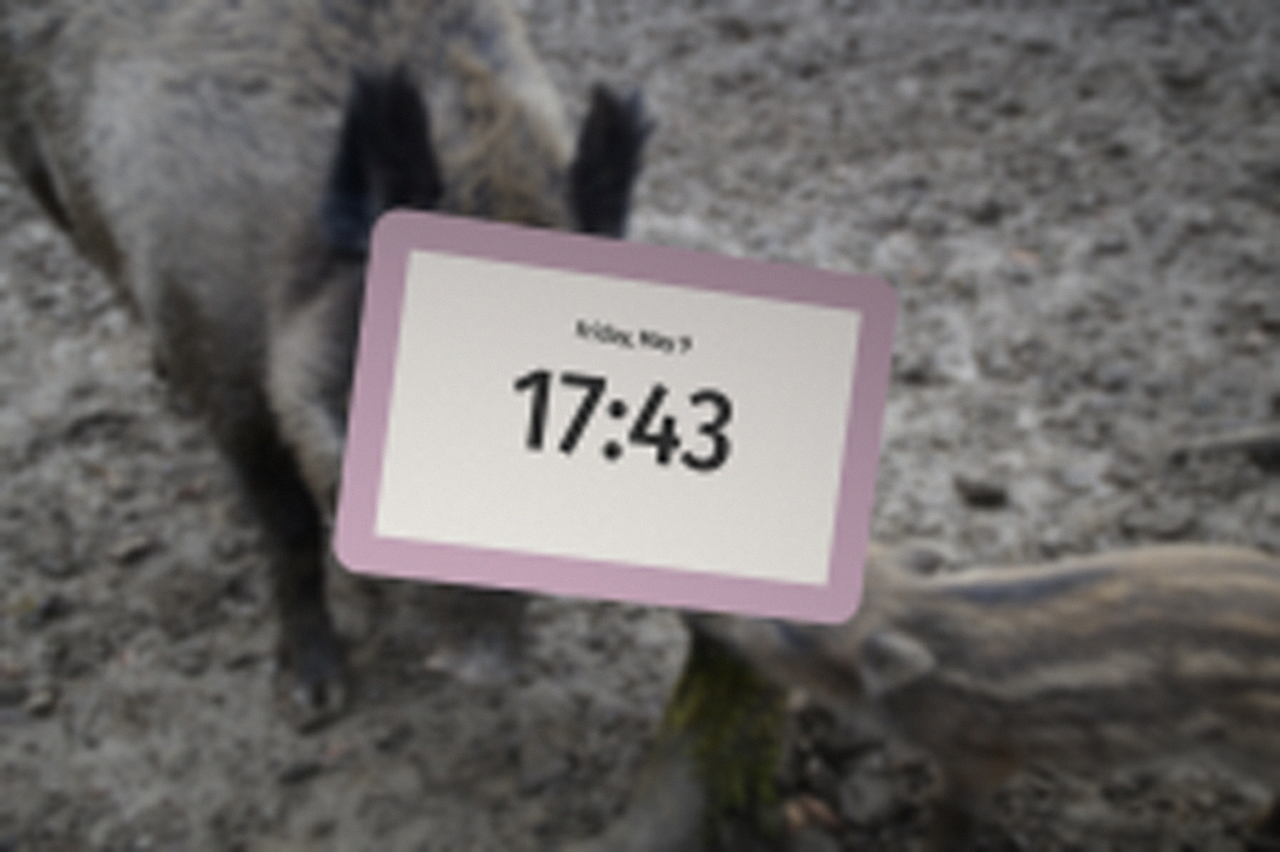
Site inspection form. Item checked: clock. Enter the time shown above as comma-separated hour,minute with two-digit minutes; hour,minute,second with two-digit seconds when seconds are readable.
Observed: 17,43
